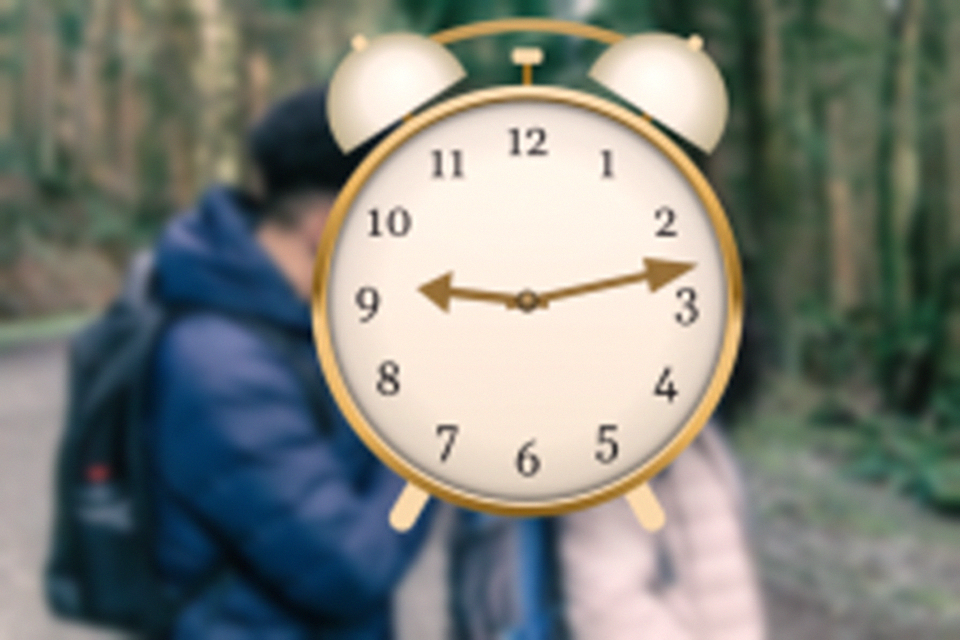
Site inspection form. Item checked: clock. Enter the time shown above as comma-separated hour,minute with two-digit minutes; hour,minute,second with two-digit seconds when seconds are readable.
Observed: 9,13
